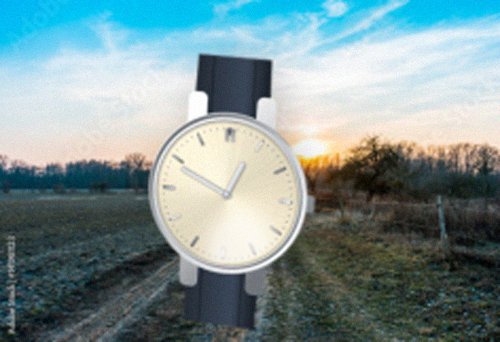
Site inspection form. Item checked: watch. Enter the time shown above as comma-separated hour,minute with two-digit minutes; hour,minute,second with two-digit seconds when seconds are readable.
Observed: 12,49
